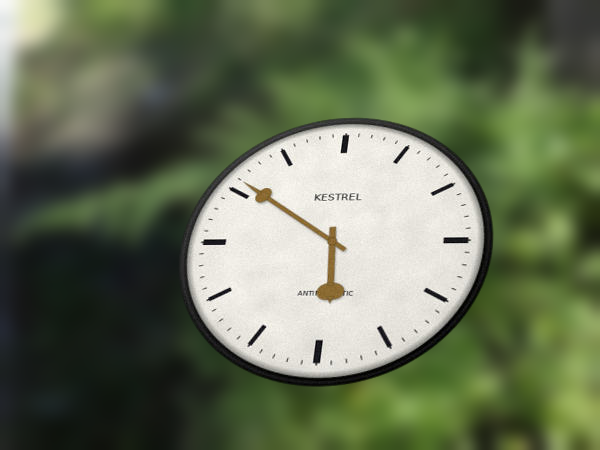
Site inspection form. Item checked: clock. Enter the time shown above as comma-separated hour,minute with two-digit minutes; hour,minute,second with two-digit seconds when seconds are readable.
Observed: 5,51
